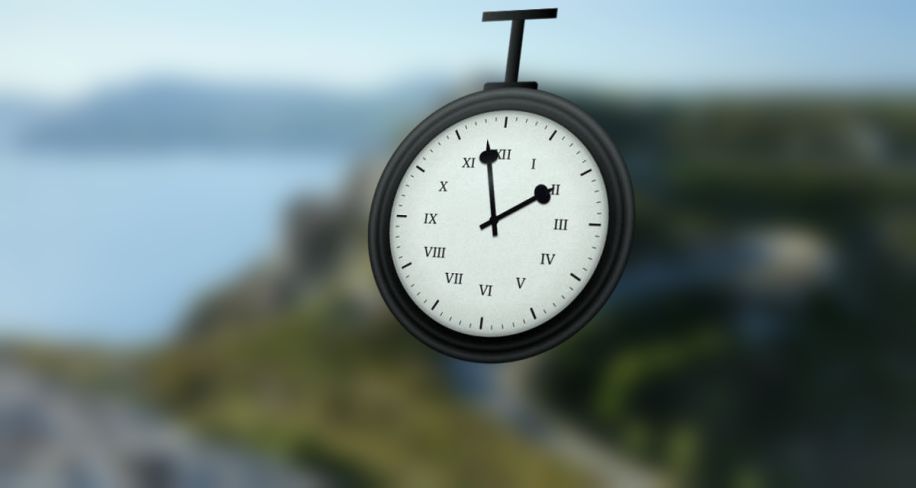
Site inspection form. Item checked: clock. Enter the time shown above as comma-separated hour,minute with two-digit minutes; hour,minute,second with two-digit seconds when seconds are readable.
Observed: 1,58
